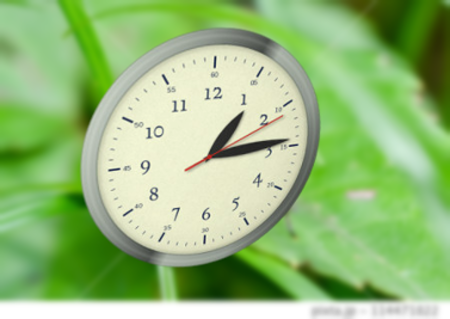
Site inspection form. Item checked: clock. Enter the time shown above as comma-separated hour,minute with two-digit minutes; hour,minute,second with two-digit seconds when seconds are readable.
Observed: 1,14,11
